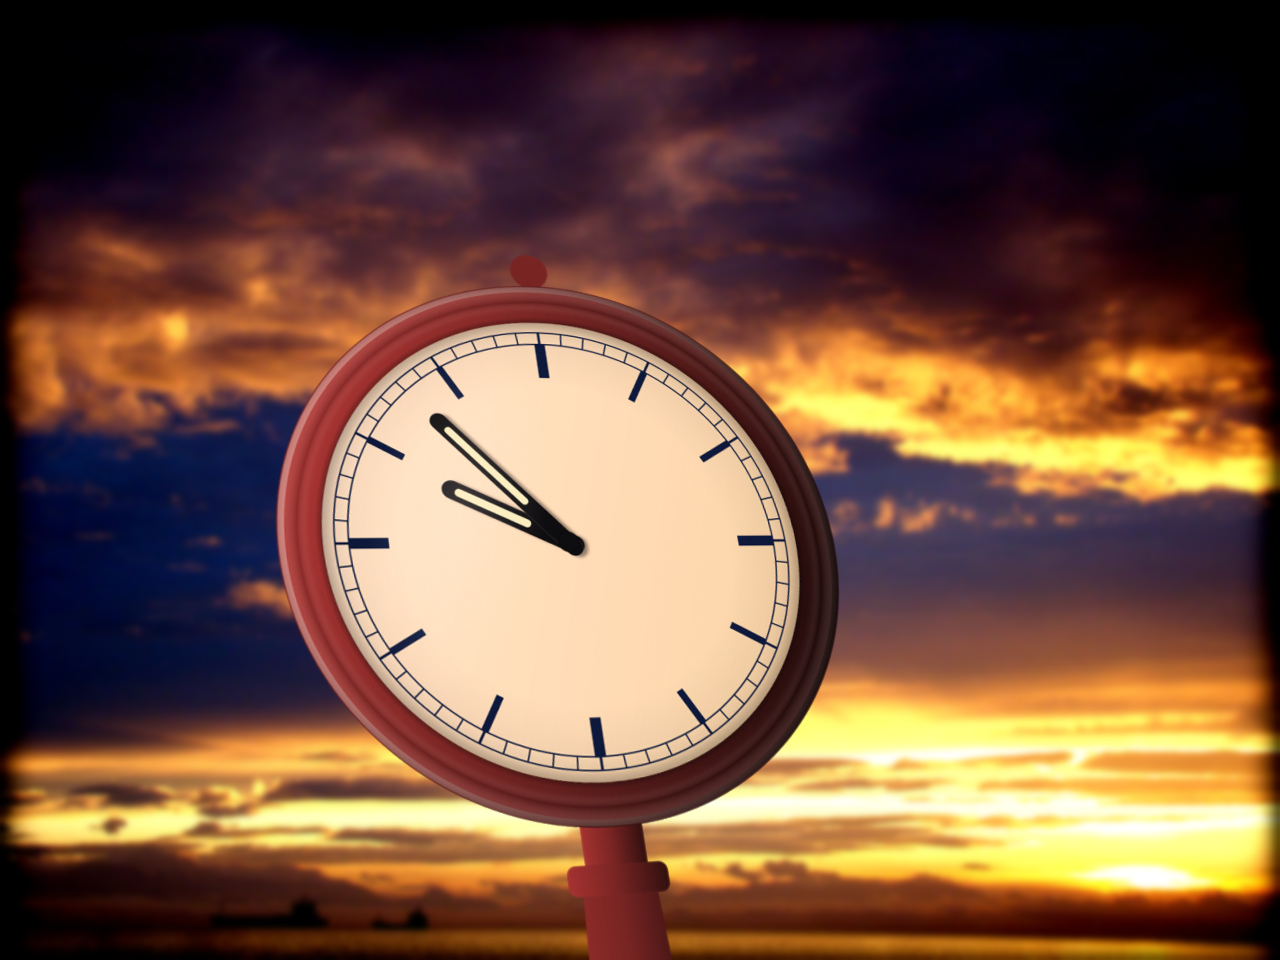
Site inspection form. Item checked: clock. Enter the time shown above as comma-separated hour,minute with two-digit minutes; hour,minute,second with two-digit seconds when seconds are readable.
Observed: 9,53
